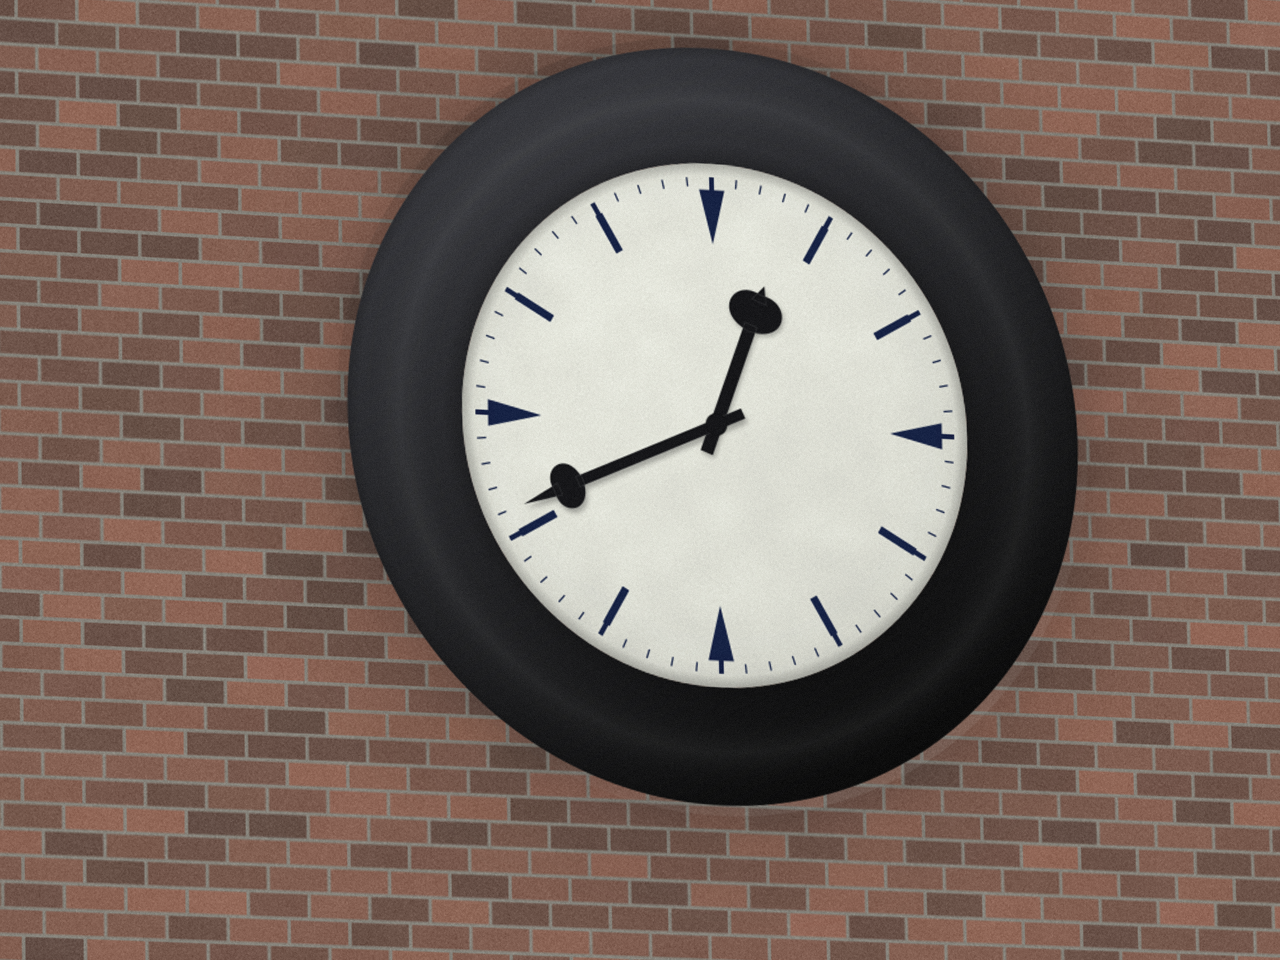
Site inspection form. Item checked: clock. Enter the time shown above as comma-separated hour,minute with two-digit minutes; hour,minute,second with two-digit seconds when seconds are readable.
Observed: 12,41
